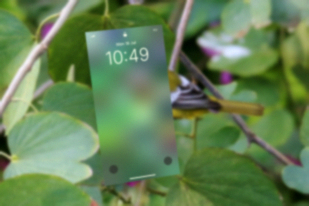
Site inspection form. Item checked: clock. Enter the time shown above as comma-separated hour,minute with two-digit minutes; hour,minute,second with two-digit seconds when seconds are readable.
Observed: 10,49
